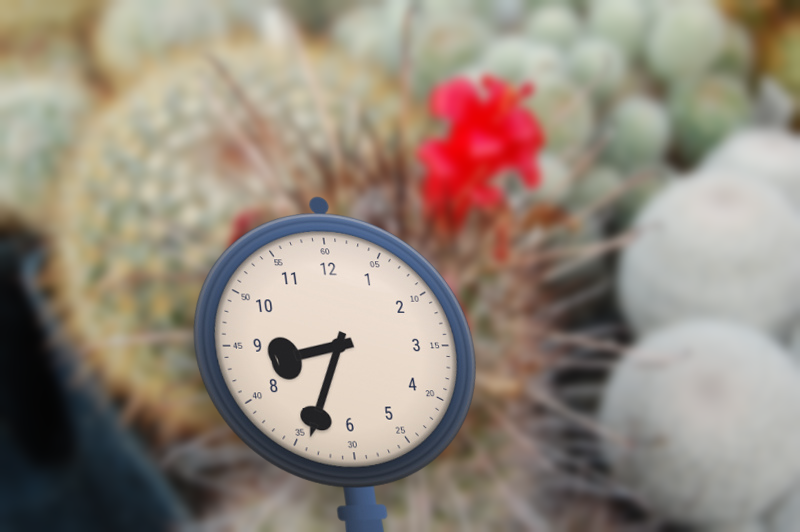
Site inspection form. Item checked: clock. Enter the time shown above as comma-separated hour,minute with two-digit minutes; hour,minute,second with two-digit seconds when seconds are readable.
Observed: 8,34
